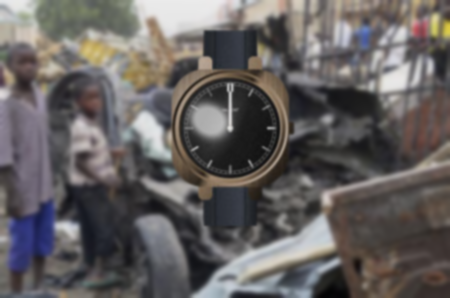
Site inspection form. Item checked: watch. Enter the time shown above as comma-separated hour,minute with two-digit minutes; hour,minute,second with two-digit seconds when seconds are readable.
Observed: 12,00
